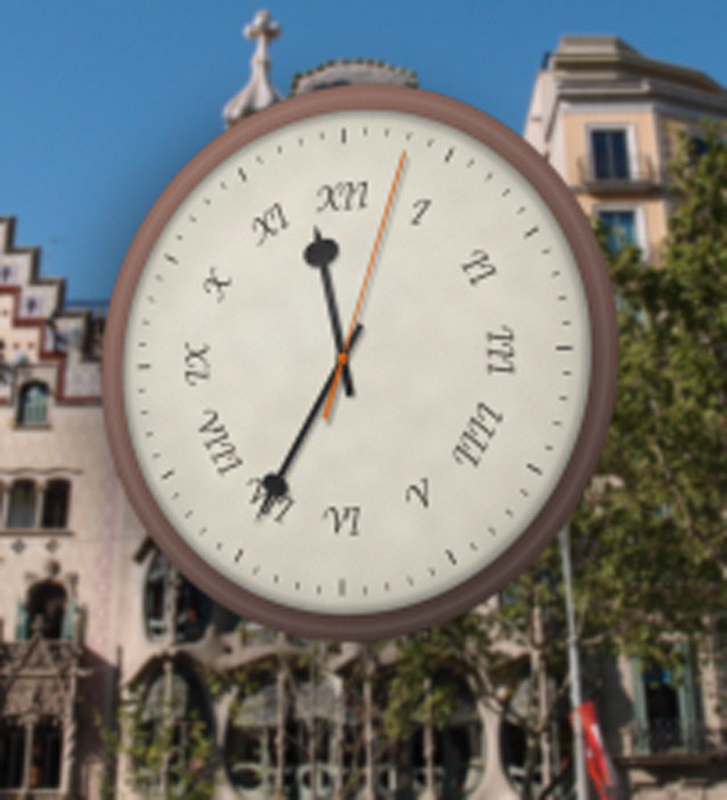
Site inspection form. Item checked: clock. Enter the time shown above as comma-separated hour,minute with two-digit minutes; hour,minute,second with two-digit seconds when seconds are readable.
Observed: 11,35,03
